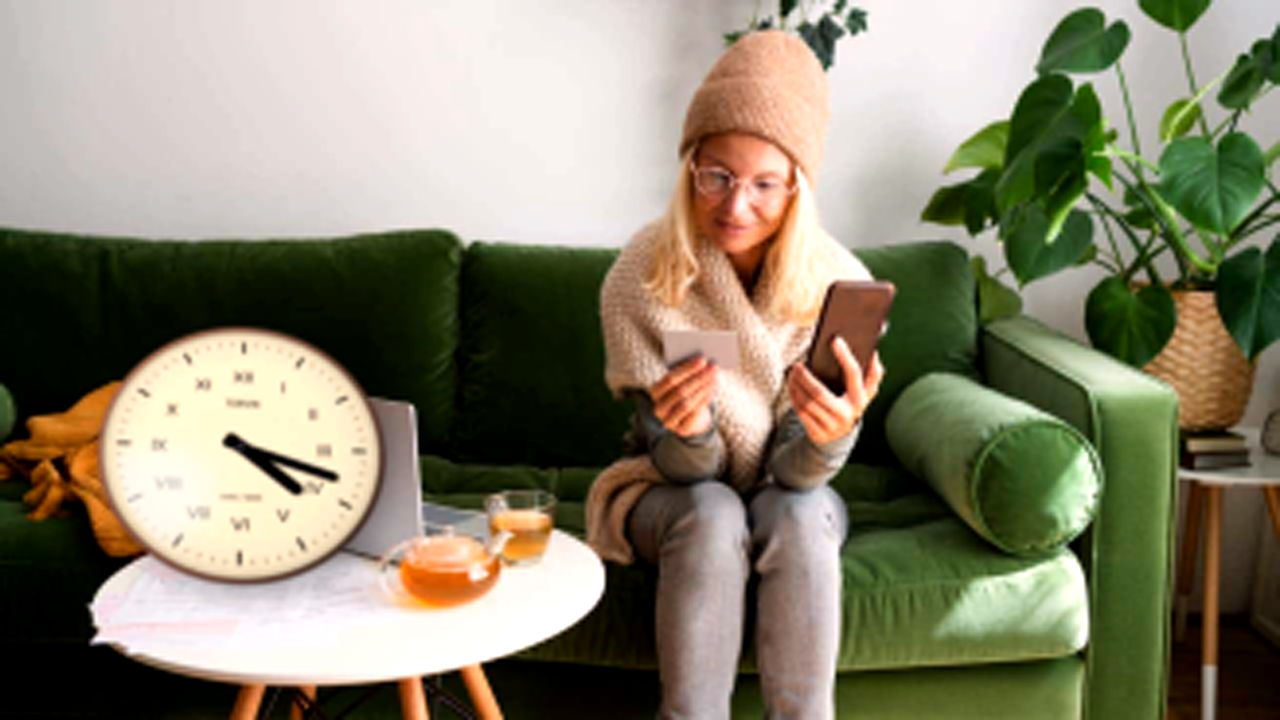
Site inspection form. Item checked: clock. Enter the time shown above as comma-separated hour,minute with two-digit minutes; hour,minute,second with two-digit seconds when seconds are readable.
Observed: 4,18
